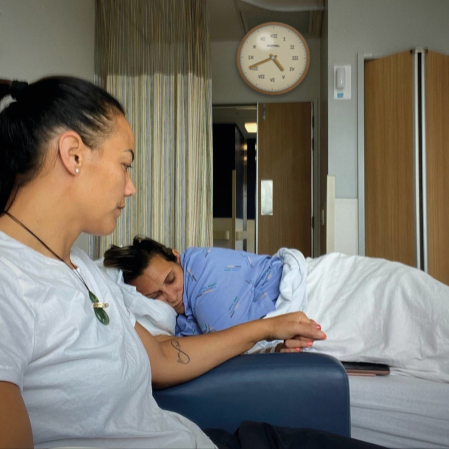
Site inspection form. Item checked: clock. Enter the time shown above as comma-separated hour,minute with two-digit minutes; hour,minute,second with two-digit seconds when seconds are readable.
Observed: 4,41
